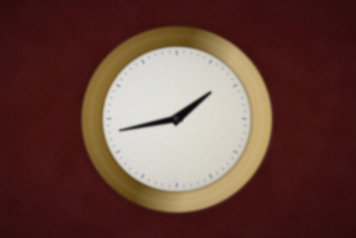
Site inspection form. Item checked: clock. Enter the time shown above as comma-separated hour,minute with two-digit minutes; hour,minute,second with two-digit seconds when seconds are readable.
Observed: 1,43
